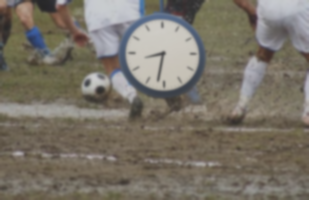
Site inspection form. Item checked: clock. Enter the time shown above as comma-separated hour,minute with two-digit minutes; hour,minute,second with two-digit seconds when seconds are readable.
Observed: 8,32
